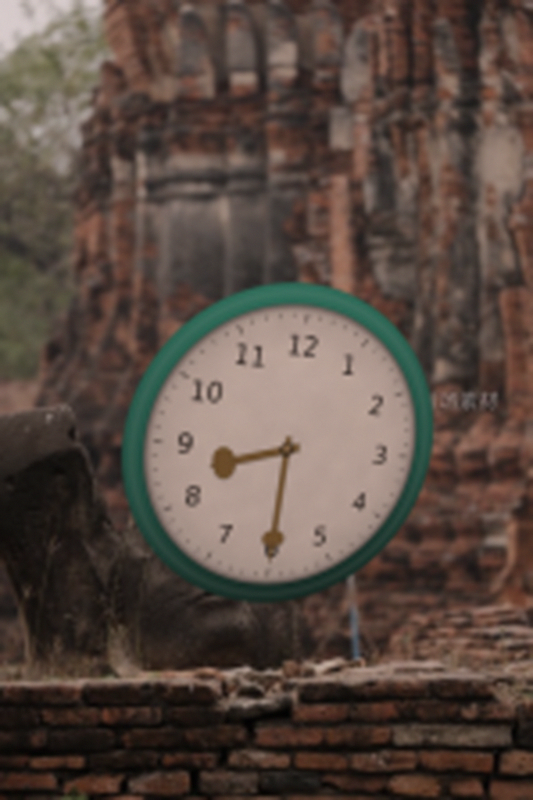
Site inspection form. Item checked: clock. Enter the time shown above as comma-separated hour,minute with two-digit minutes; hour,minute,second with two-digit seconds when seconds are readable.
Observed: 8,30
